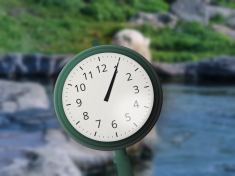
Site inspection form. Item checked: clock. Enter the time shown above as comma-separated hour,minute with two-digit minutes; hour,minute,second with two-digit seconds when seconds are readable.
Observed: 1,05
